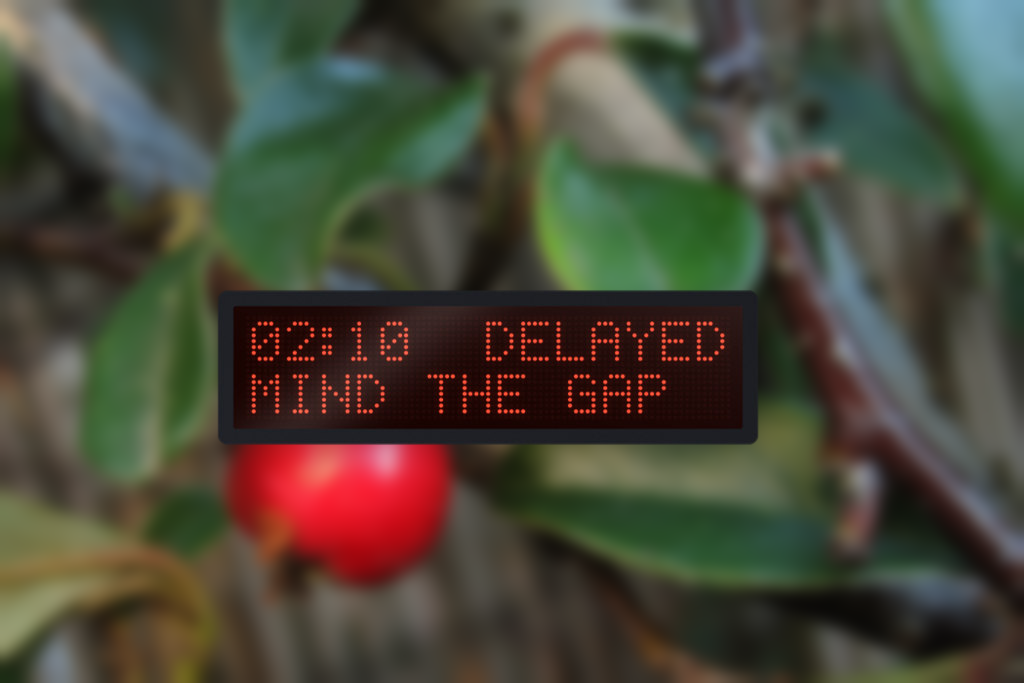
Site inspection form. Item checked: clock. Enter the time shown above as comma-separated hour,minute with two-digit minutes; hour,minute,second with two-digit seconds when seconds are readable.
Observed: 2,10
